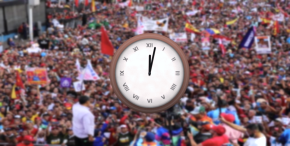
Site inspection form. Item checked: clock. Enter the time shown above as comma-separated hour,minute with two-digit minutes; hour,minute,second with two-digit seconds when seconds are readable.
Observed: 12,02
